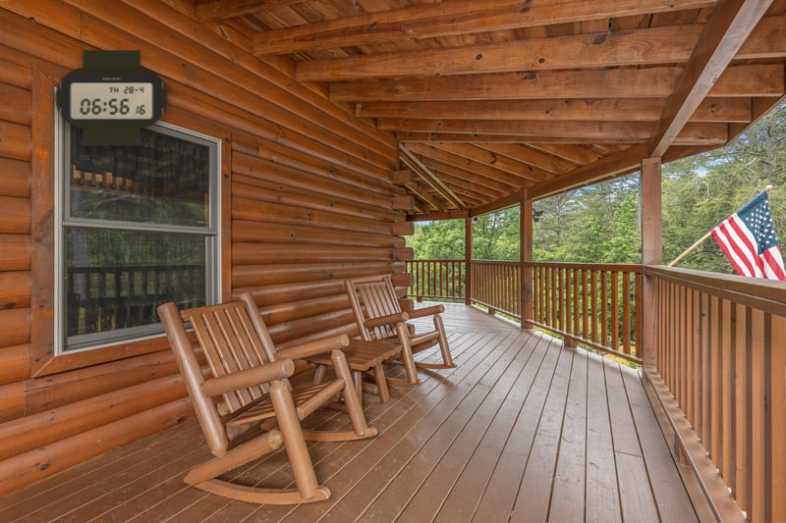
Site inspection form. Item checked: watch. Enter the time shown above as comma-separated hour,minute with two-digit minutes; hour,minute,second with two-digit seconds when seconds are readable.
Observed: 6,56,16
